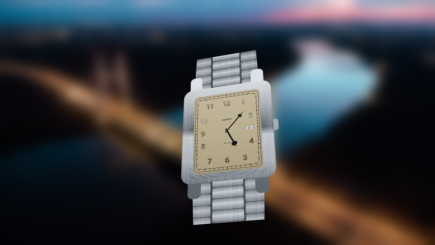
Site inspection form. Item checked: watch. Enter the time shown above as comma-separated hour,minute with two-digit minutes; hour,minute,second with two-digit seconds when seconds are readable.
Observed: 5,07
